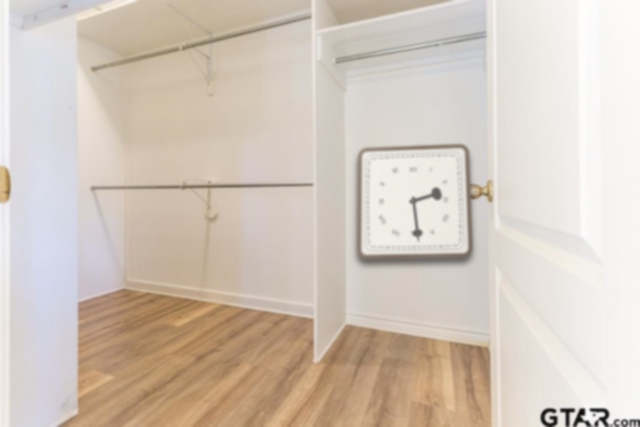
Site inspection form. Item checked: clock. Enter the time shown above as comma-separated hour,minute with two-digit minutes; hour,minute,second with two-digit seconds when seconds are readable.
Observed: 2,29
